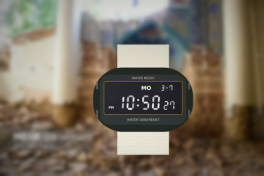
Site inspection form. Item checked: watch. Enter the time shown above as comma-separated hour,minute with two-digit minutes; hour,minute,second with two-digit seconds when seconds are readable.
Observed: 10,50,27
